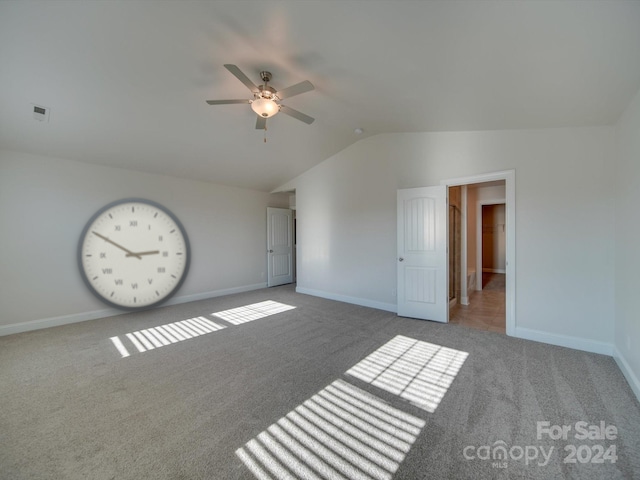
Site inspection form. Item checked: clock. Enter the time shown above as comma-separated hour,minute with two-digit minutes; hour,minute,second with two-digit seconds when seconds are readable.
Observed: 2,50
